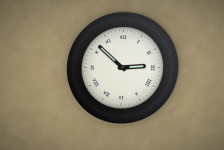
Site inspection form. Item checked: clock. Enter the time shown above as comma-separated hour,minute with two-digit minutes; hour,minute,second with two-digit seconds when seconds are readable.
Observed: 2,52
